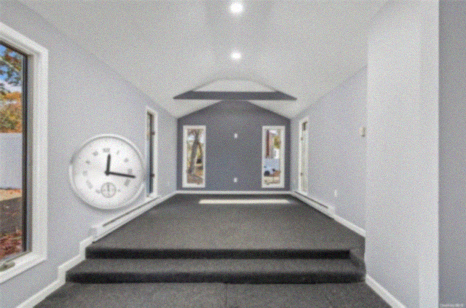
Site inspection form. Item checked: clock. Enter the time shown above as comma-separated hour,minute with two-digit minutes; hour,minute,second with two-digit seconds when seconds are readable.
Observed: 12,17
